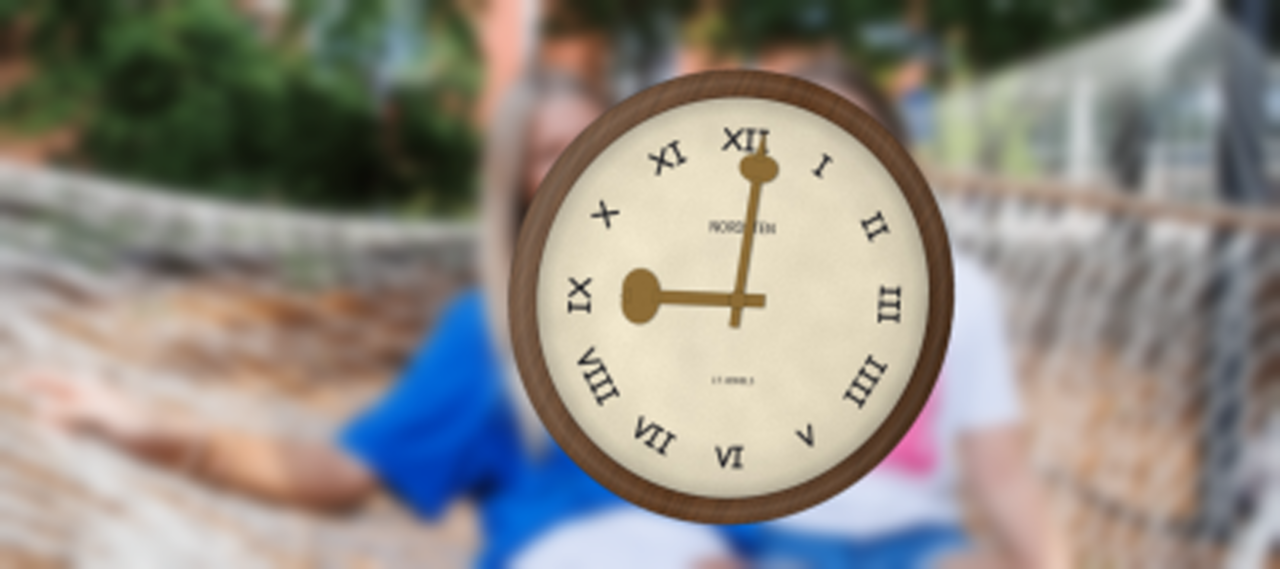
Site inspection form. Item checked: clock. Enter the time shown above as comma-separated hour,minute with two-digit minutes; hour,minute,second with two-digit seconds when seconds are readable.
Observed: 9,01
